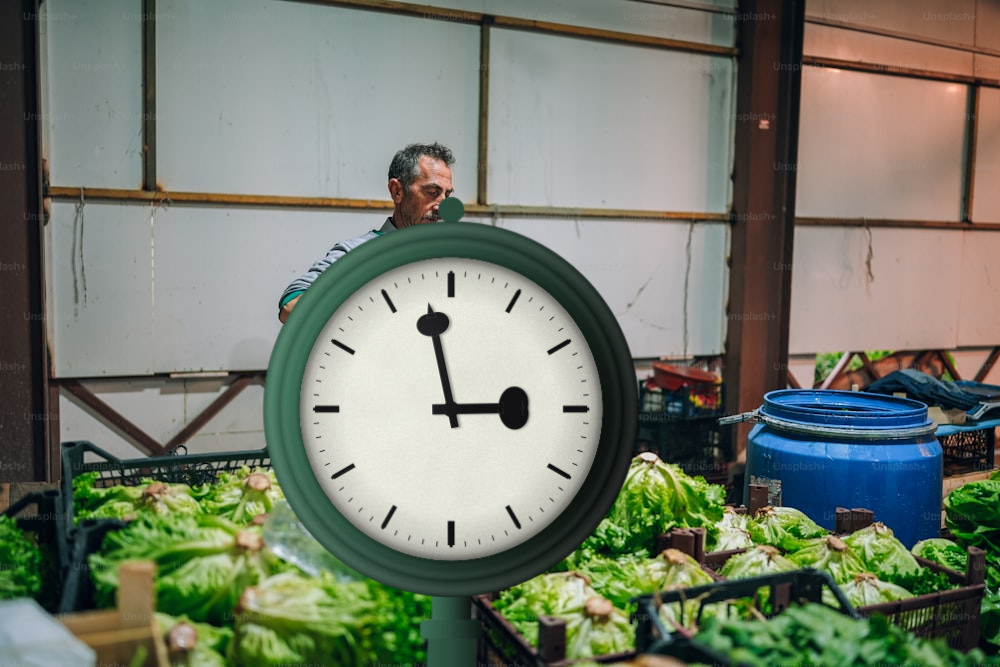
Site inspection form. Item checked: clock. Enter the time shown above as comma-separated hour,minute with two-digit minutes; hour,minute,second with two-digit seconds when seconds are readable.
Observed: 2,58
